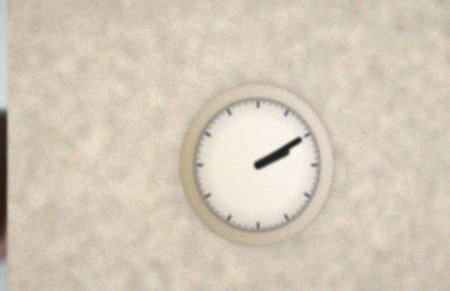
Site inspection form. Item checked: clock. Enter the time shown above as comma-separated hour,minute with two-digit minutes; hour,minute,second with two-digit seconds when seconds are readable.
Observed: 2,10
